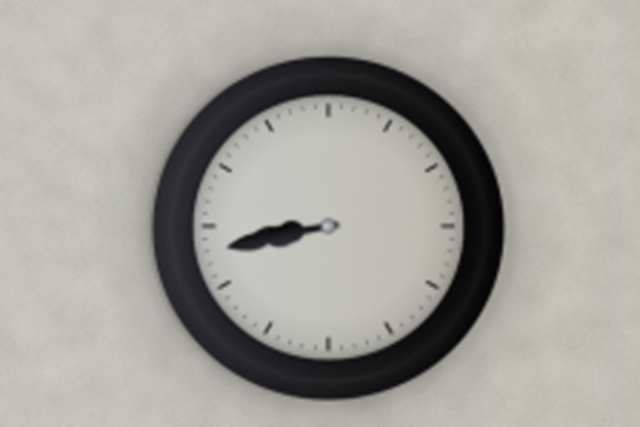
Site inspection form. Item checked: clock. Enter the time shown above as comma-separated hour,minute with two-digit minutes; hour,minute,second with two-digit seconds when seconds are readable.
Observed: 8,43
